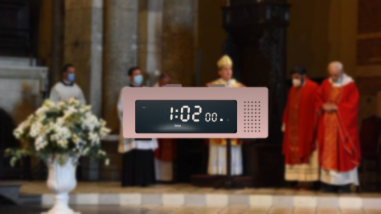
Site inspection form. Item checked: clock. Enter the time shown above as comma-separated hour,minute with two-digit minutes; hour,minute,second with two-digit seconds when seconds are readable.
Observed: 1,02,00
